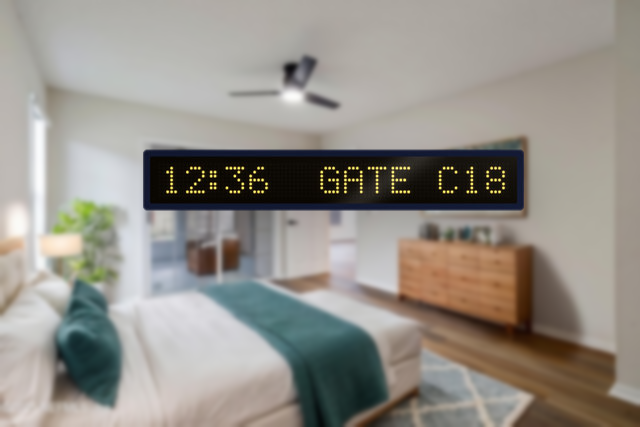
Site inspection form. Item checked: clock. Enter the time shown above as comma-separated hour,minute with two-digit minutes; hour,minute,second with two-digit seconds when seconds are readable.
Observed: 12,36
